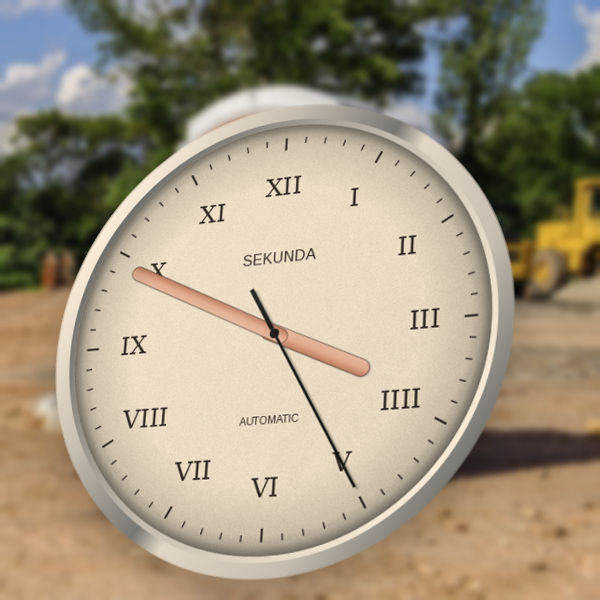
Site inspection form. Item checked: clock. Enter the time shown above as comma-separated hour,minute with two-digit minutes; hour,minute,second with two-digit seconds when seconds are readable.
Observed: 3,49,25
